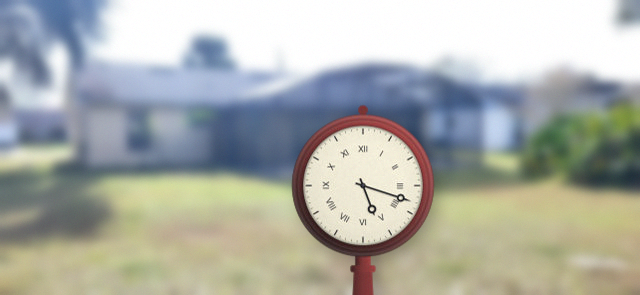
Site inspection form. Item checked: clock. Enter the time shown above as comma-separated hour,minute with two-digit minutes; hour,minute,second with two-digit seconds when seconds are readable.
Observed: 5,18
